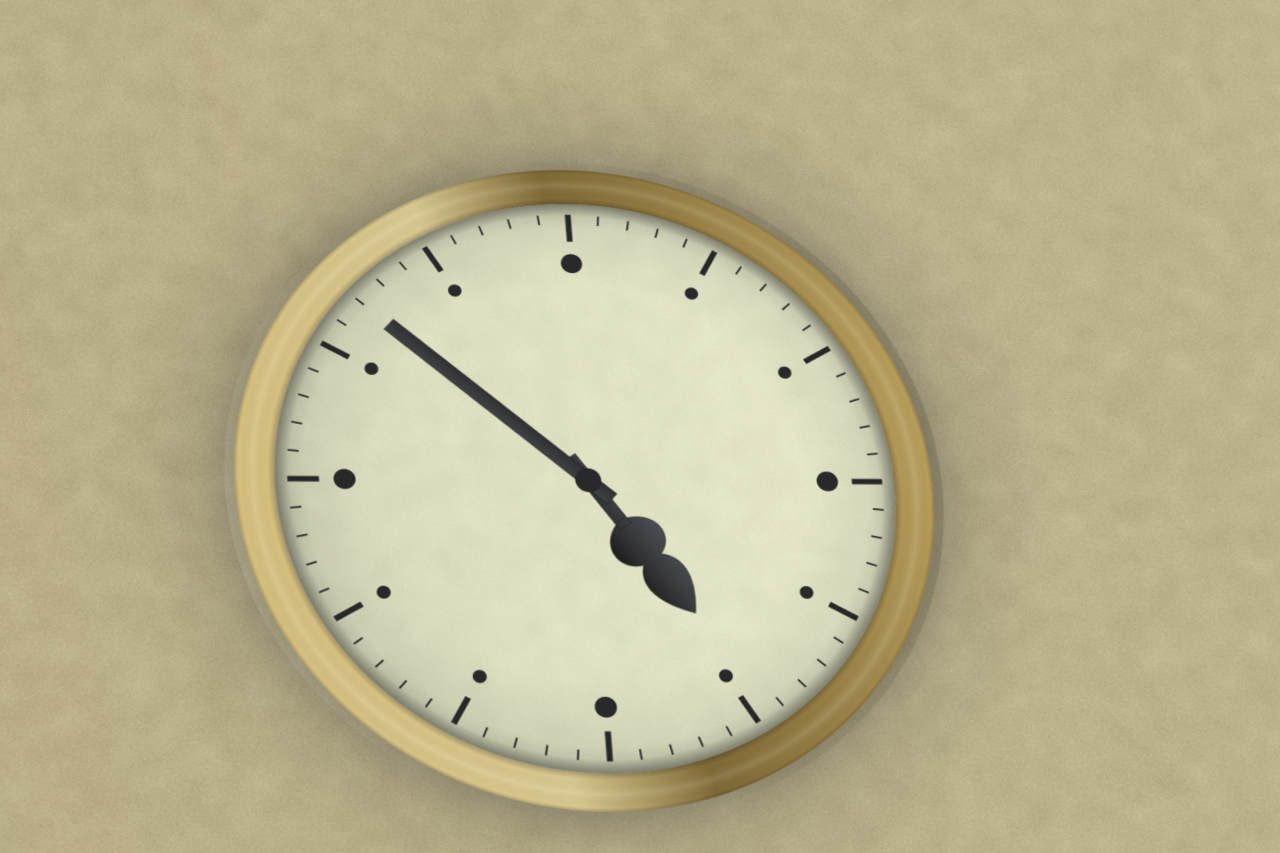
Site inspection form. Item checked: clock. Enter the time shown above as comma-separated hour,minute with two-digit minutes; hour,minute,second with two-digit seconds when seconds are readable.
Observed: 4,52
